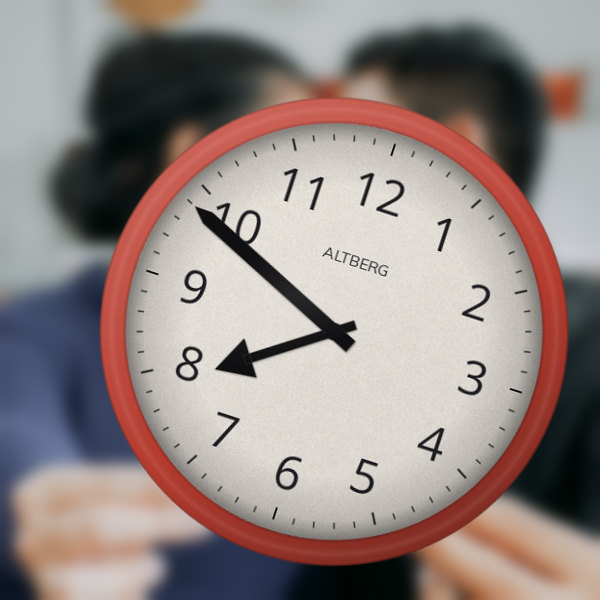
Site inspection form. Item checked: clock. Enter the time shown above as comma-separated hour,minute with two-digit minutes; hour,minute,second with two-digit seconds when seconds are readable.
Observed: 7,49
